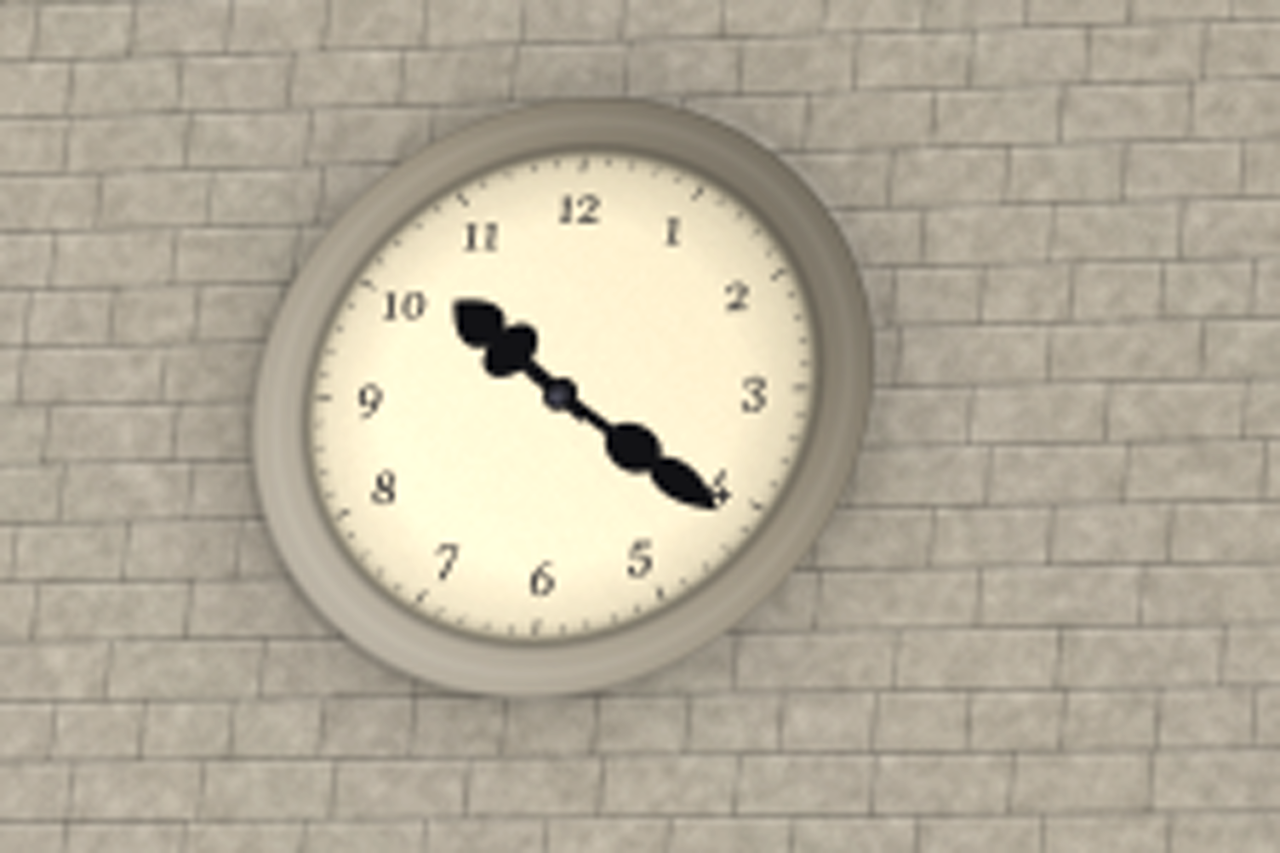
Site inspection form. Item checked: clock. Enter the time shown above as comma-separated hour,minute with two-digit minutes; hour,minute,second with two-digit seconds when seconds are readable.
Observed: 10,21
